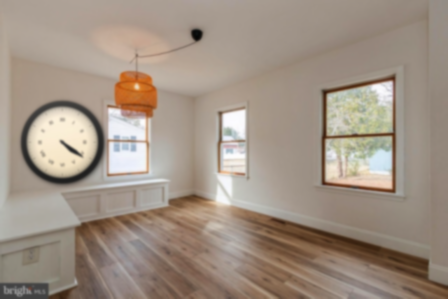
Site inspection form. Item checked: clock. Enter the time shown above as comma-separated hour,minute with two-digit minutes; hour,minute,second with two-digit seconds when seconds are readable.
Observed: 4,21
